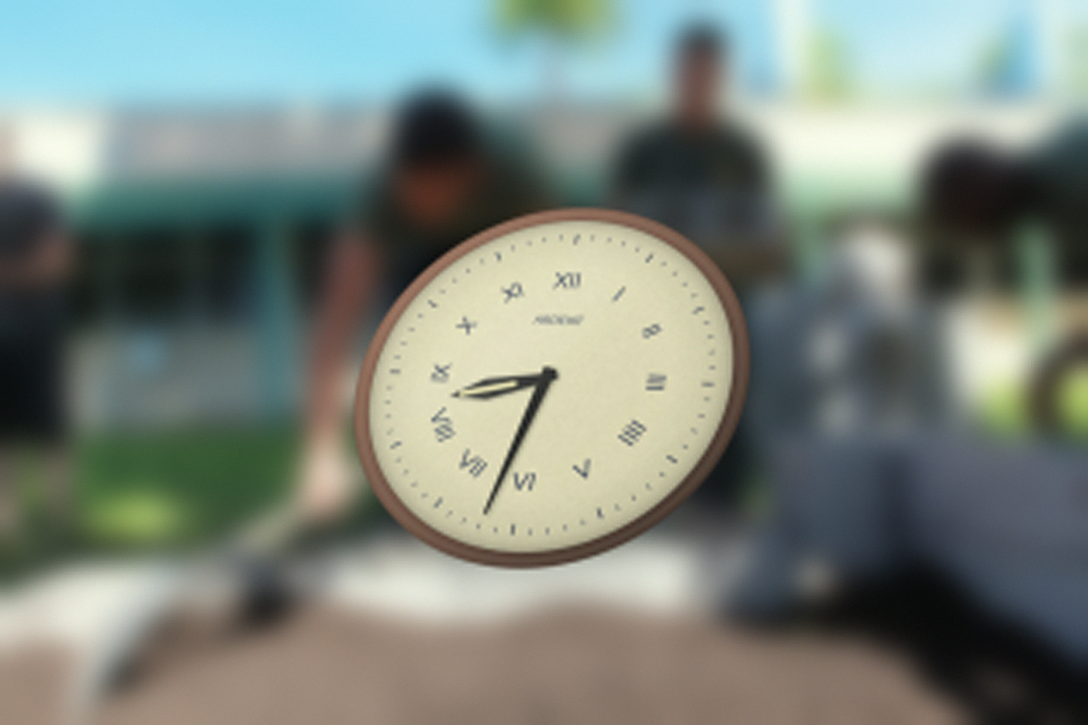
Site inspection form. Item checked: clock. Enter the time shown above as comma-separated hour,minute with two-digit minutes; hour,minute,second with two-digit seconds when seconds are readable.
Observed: 8,32
